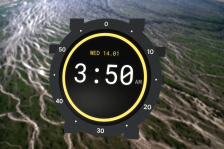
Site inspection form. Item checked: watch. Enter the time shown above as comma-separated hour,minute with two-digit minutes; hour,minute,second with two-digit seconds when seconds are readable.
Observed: 3,50
